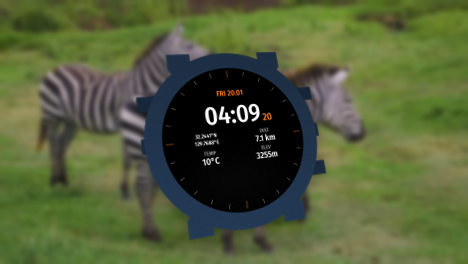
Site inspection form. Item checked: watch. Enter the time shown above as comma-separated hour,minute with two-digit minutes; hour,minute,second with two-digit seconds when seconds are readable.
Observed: 4,09,20
